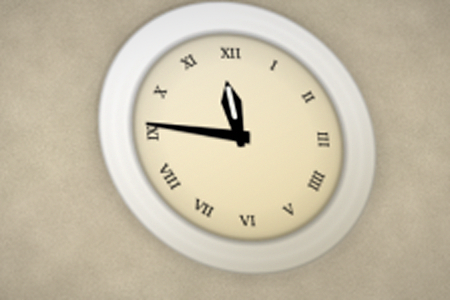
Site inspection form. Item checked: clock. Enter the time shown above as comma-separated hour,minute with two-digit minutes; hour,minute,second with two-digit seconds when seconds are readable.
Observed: 11,46
